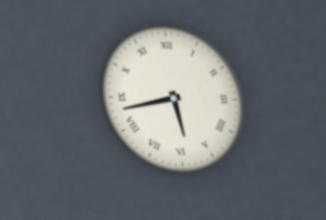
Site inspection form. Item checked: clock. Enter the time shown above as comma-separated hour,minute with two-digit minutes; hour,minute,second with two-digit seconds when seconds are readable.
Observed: 5,43
